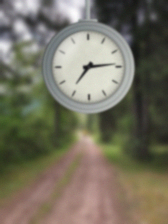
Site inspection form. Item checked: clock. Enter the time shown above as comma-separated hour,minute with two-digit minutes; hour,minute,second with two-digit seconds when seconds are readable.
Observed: 7,14
